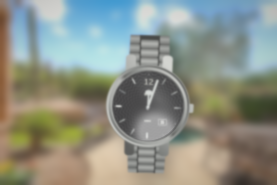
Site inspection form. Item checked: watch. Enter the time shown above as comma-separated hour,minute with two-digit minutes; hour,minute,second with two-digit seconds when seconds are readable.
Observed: 12,03
